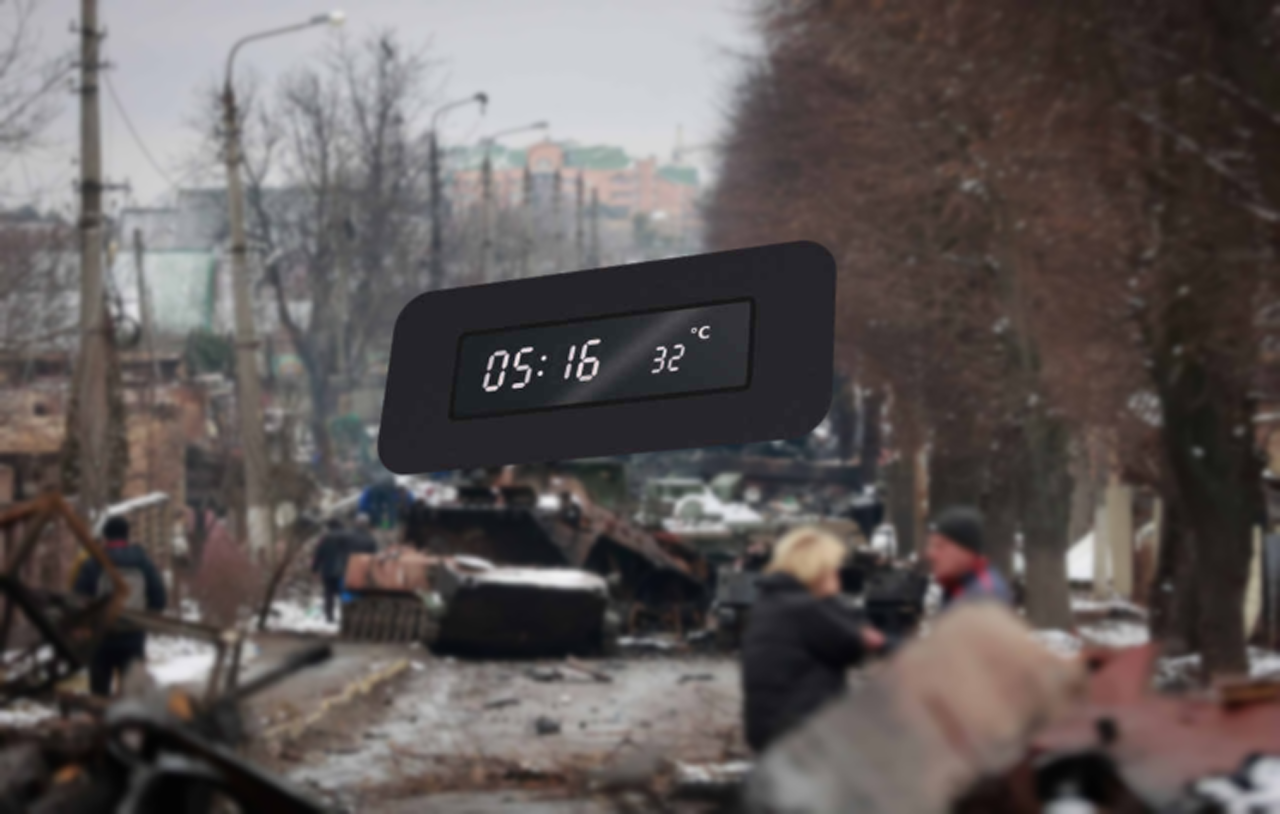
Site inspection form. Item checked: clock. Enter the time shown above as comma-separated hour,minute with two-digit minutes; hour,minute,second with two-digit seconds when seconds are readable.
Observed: 5,16
